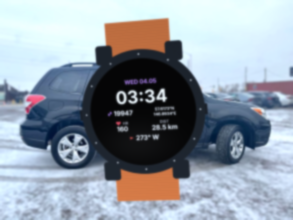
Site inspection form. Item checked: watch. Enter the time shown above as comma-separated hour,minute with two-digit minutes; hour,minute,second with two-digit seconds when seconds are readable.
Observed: 3,34
